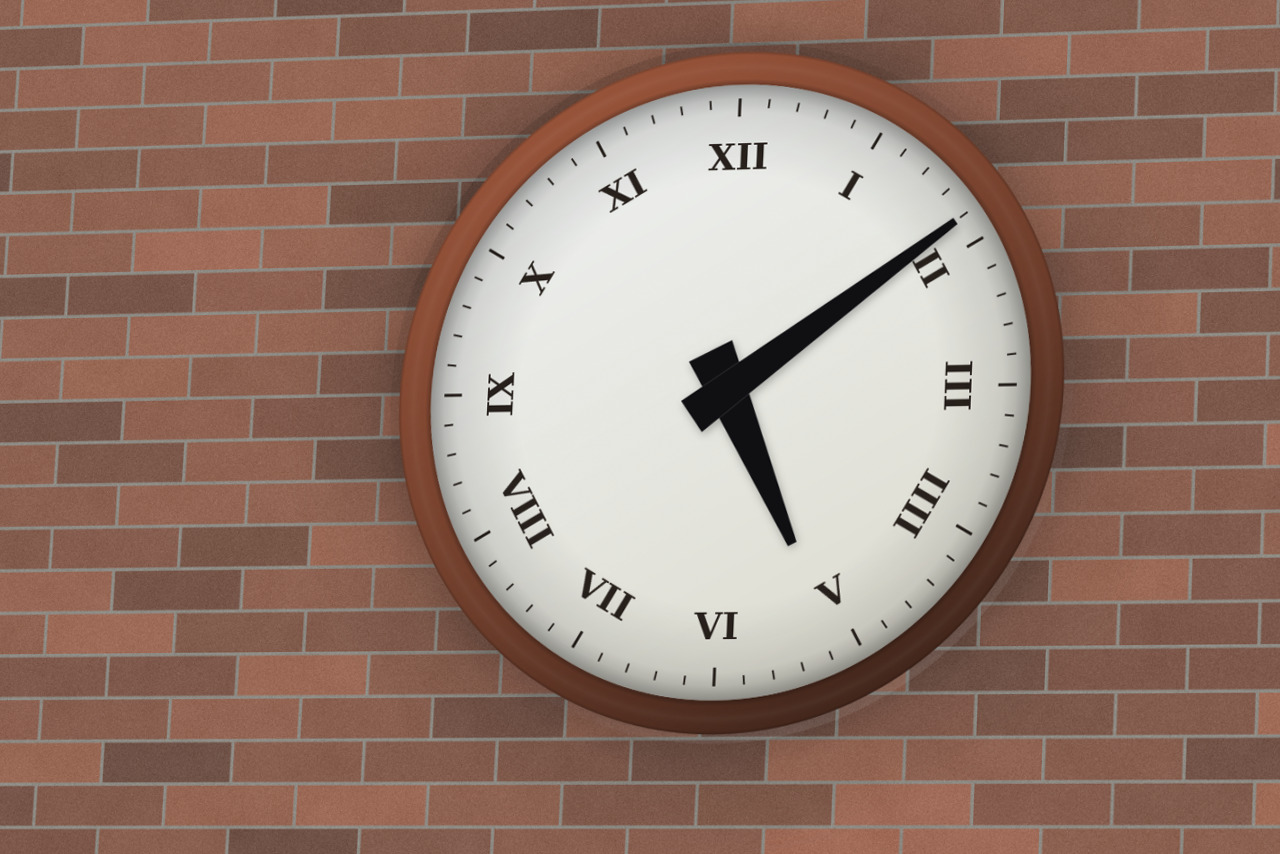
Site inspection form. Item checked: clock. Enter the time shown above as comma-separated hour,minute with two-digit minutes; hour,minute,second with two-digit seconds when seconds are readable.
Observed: 5,09
